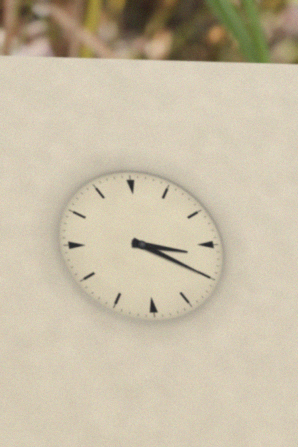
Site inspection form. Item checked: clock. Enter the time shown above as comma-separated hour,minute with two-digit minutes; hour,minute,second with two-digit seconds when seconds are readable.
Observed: 3,20
